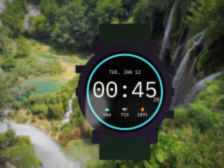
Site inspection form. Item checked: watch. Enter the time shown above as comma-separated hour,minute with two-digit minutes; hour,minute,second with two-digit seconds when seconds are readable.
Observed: 0,45
